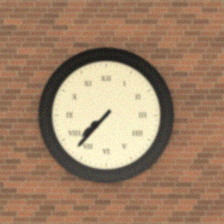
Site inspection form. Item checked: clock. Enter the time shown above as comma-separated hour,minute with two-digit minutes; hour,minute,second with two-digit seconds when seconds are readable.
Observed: 7,37
